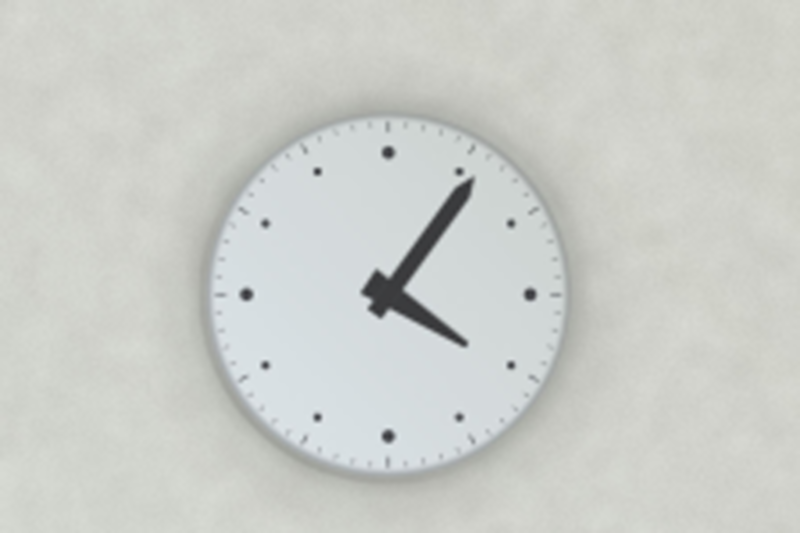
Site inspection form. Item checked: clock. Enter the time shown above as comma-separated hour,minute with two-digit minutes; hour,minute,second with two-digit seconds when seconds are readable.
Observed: 4,06
